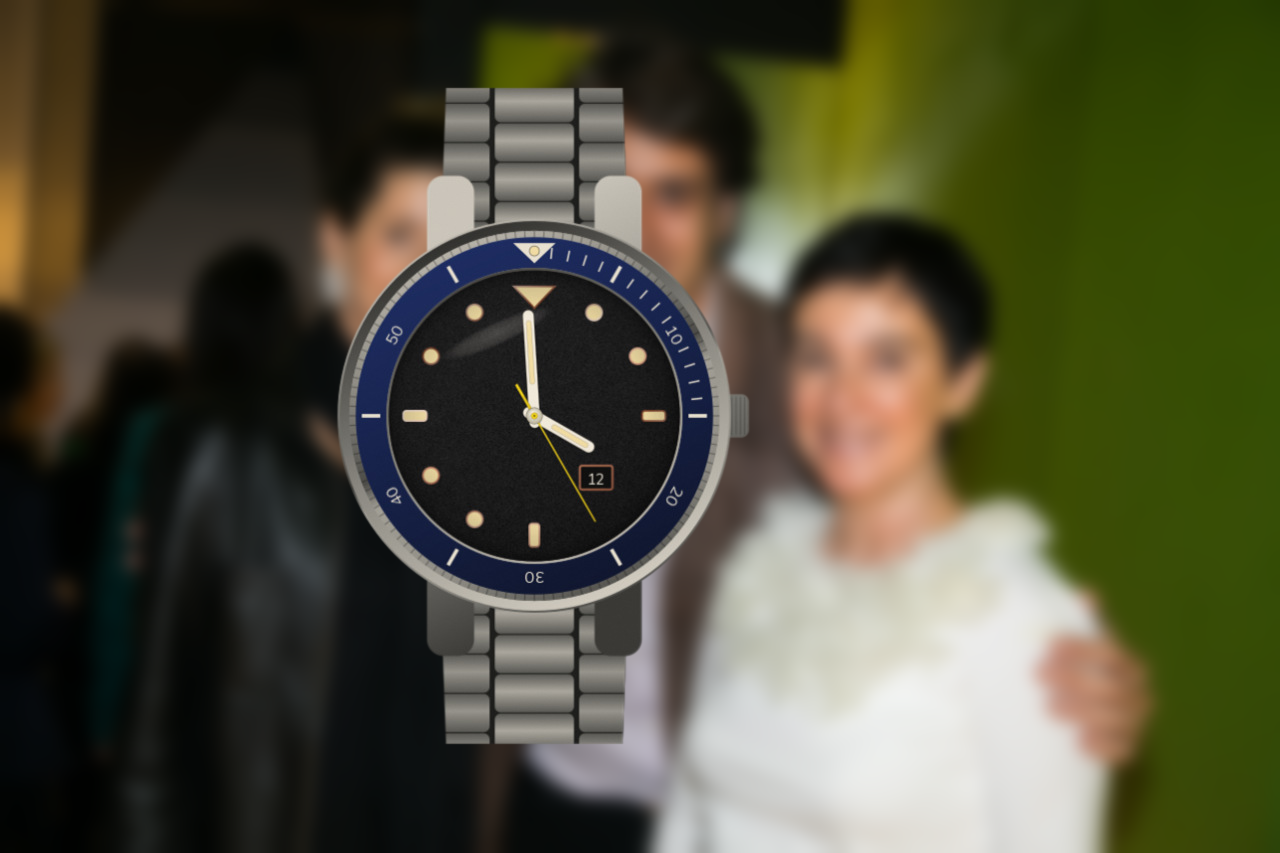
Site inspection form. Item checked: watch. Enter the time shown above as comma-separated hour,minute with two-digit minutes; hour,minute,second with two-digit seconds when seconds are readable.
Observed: 3,59,25
